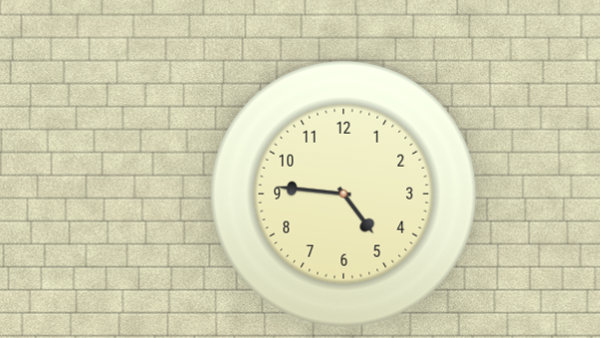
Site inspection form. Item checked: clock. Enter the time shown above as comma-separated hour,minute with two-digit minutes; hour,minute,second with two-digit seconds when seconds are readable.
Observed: 4,46
